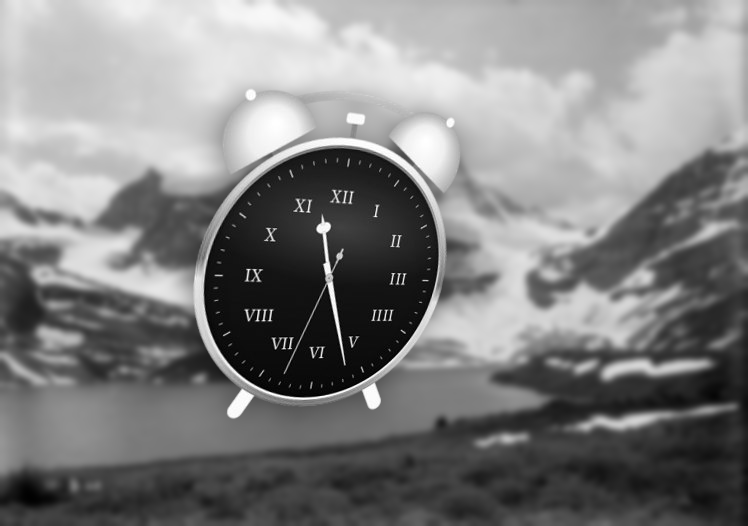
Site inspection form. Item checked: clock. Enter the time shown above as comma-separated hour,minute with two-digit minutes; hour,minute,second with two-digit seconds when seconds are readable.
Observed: 11,26,33
